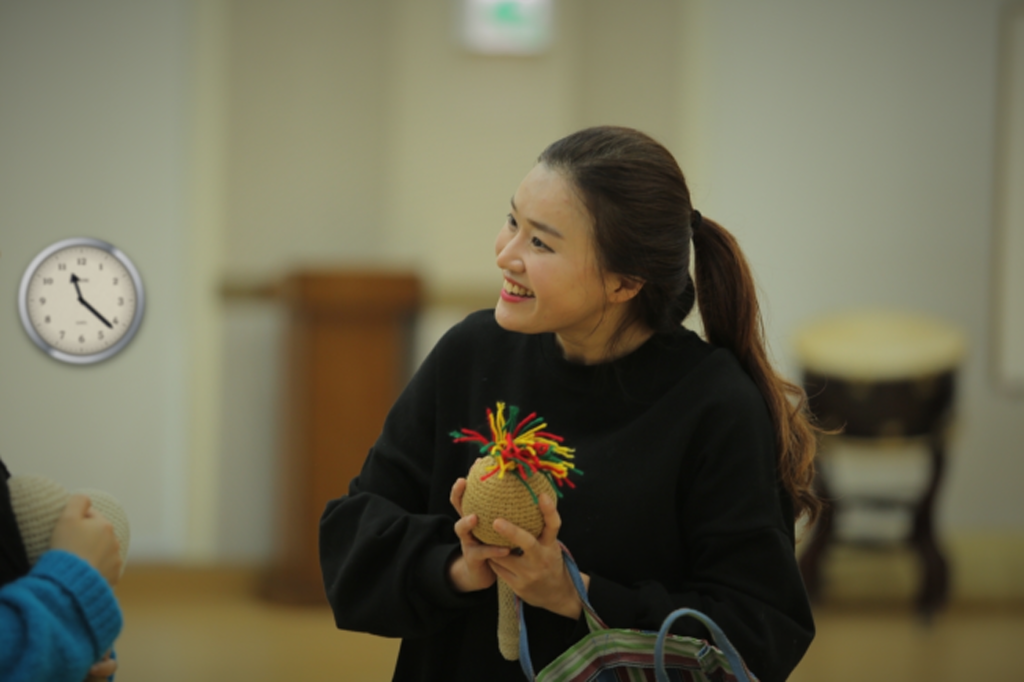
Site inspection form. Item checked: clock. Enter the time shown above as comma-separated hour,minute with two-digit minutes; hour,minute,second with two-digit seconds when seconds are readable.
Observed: 11,22
